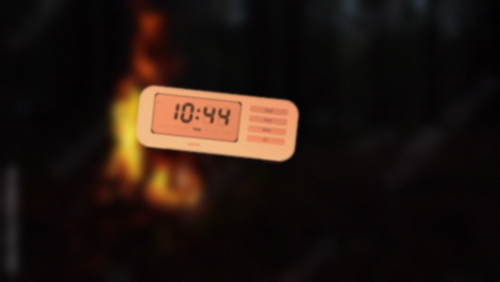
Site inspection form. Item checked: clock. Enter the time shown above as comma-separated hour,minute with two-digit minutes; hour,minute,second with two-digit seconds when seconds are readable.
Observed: 10,44
